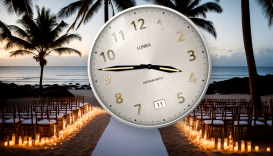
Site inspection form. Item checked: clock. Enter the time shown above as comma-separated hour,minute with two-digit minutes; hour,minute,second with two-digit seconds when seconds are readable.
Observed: 3,47
